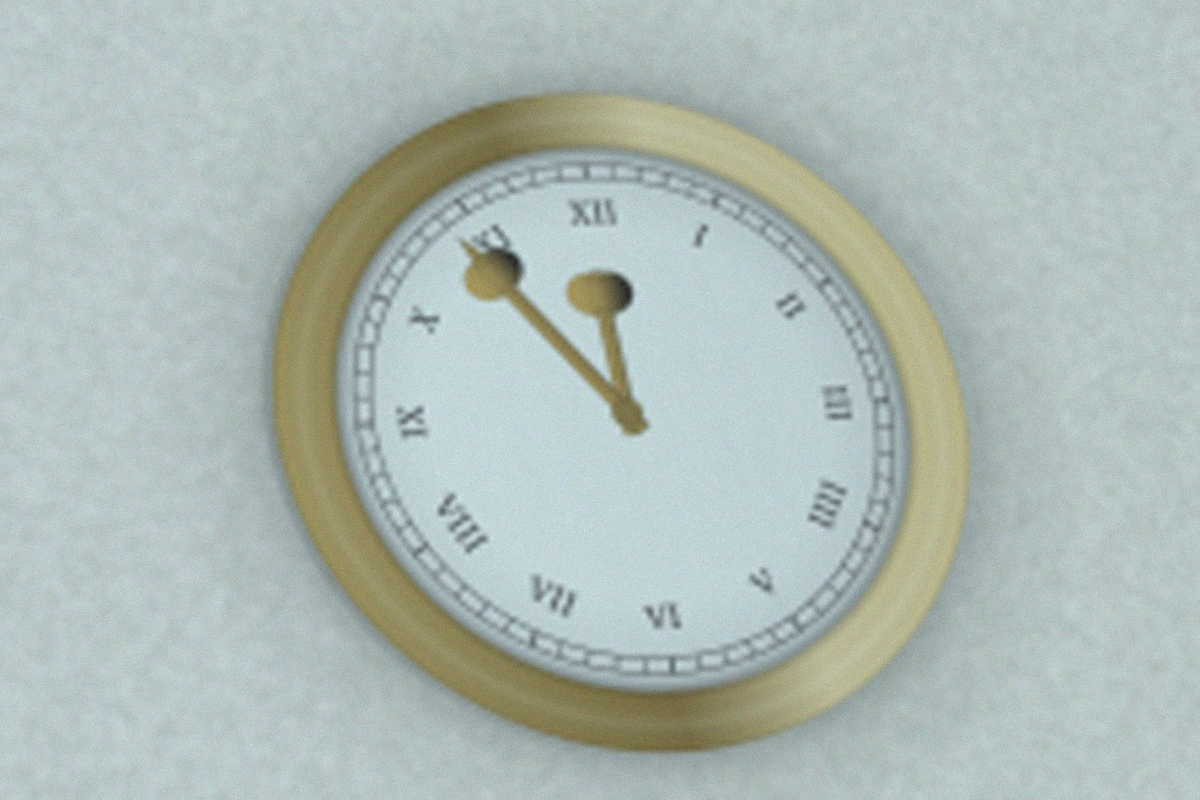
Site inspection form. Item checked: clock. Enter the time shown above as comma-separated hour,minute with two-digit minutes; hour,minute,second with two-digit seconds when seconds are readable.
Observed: 11,54
